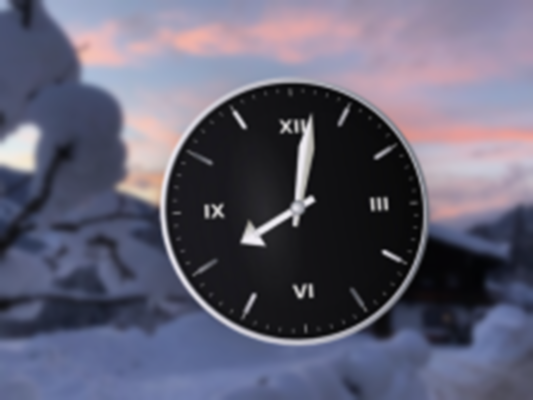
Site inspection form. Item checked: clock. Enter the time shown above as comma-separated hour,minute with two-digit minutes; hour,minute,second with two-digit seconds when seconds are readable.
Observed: 8,02
